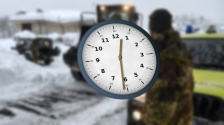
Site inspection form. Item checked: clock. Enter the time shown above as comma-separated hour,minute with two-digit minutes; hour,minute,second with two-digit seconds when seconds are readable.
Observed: 12,31
